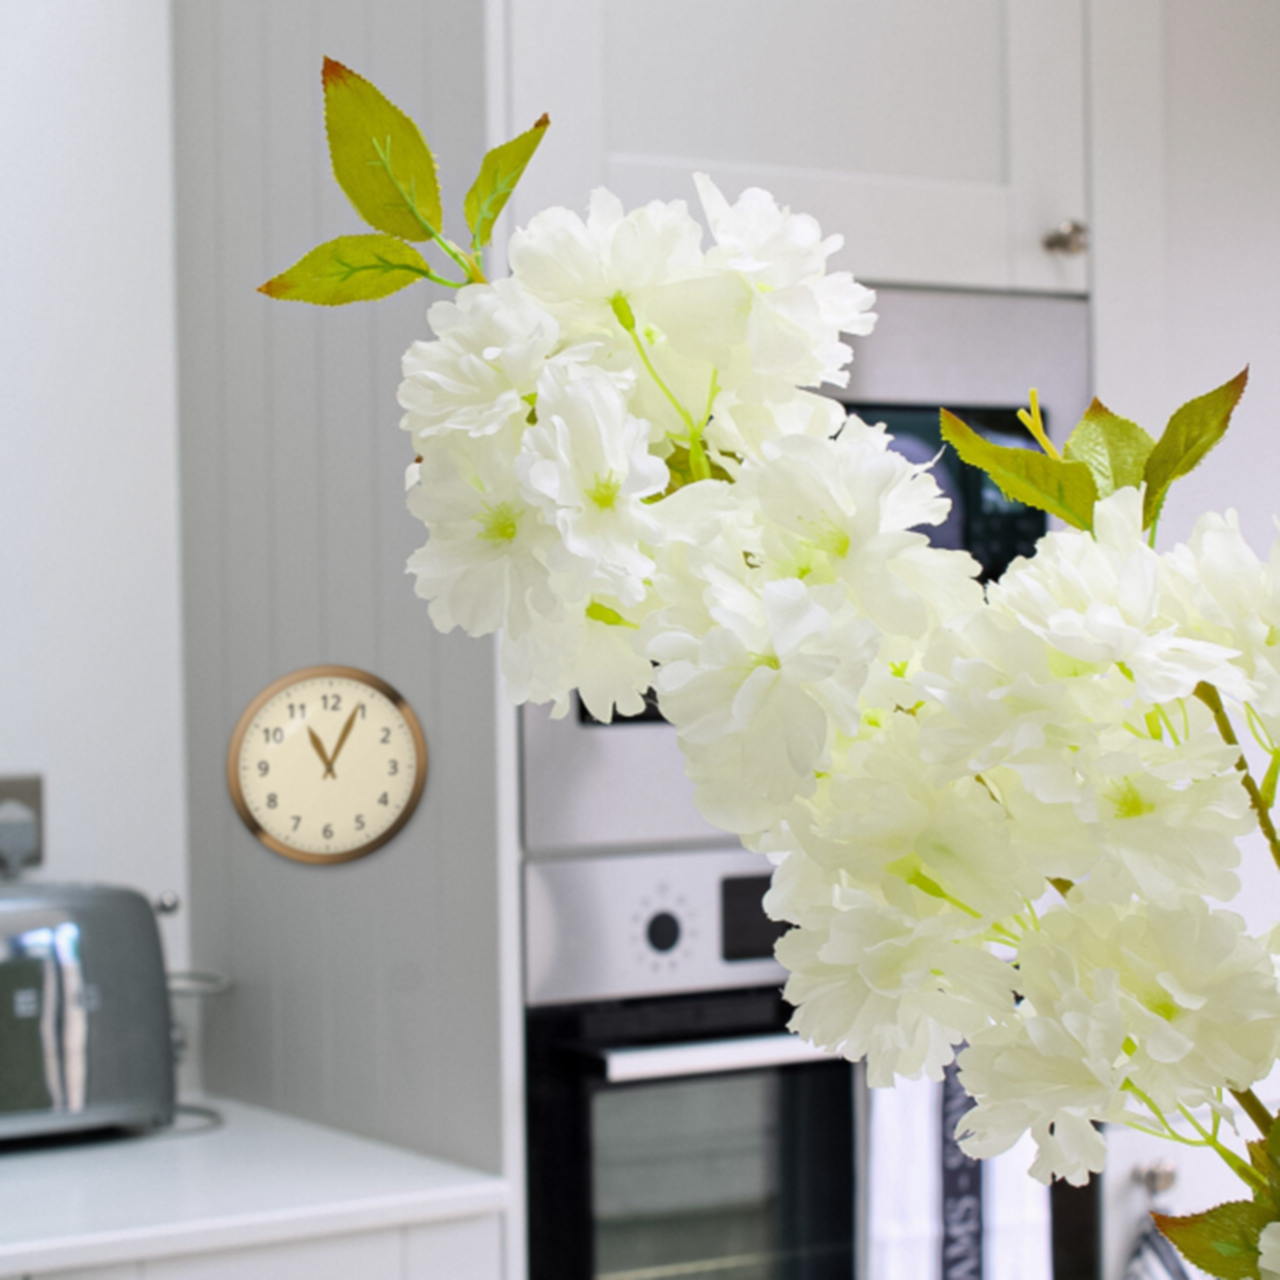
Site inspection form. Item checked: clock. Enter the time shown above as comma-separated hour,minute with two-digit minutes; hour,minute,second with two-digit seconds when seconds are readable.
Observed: 11,04
